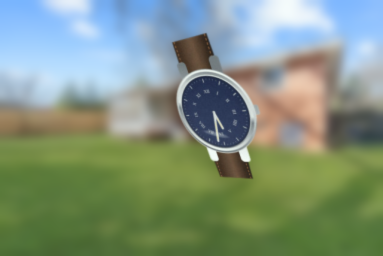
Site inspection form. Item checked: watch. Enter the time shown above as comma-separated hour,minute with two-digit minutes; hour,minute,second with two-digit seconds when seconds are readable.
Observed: 5,32
